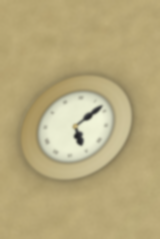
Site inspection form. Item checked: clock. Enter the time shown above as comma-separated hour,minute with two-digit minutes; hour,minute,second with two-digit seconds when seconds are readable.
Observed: 5,08
